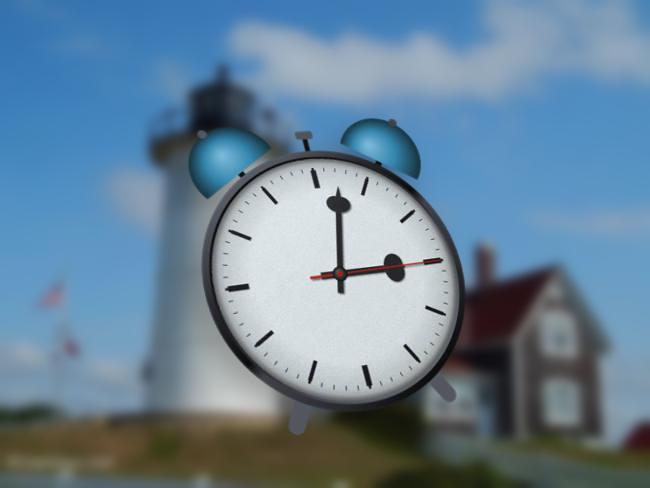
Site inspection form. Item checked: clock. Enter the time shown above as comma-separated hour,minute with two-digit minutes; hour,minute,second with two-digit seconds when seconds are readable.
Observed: 3,02,15
